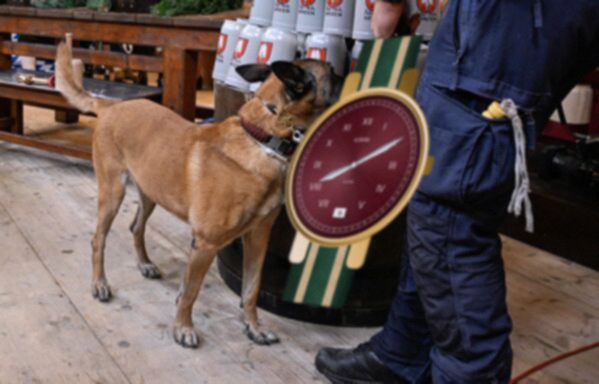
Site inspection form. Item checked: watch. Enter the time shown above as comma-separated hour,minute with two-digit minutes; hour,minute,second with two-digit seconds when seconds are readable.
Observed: 8,10
